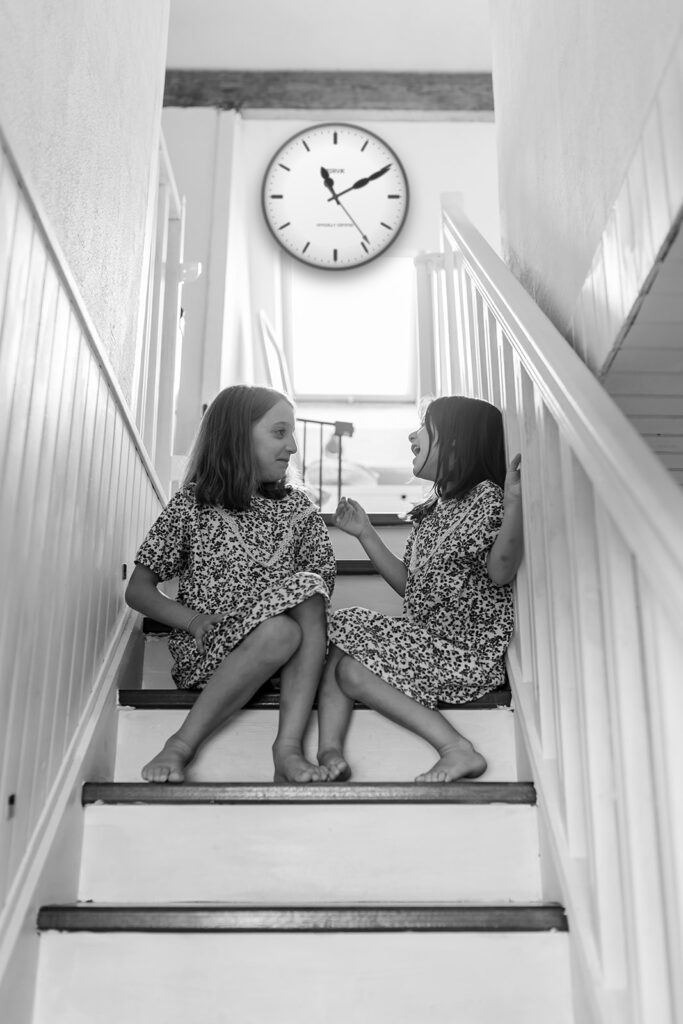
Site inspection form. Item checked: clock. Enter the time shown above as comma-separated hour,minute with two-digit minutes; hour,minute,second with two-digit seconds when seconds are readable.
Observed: 11,10,24
